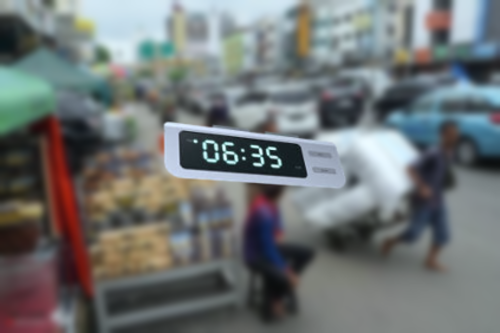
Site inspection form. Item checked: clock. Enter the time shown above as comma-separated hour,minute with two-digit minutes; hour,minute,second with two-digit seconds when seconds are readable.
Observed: 6,35
